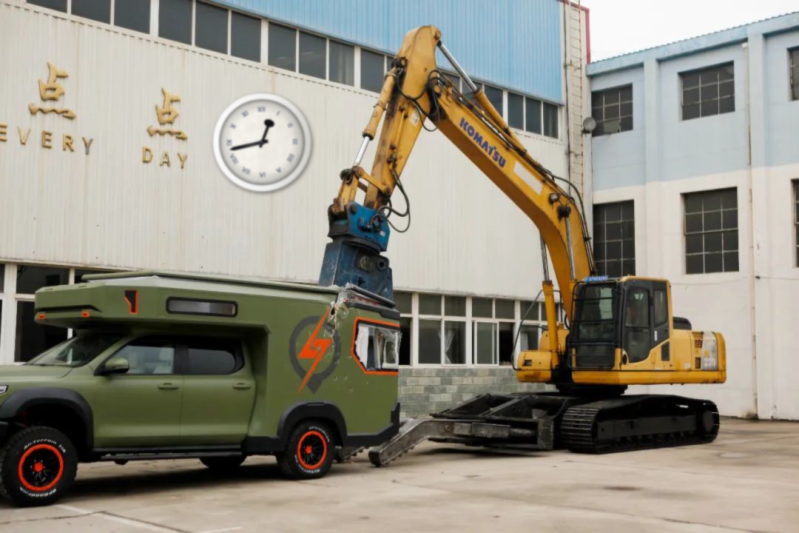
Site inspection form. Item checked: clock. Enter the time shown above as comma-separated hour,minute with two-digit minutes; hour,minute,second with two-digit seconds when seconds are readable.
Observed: 12,43
